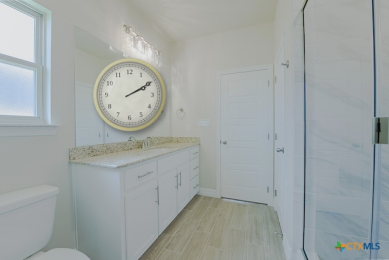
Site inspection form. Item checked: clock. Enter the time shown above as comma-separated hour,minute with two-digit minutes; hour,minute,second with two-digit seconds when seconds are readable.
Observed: 2,10
